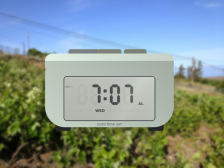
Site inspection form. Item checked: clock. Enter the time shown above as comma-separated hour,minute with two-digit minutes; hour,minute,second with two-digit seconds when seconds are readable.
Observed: 7,07
